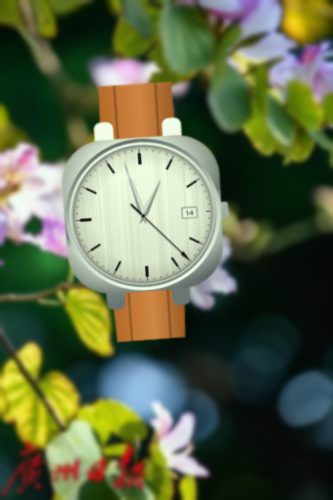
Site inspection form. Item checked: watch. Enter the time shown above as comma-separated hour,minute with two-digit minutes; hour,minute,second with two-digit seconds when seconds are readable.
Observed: 12,57,23
